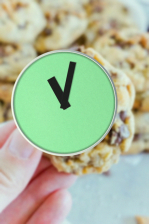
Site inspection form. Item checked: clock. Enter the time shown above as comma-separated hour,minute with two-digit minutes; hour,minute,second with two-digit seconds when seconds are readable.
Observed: 11,02
